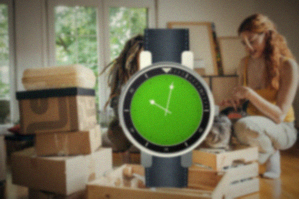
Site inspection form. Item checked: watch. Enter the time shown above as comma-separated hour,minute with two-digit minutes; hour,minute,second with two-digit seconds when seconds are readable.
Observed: 10,02
